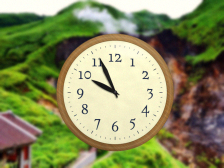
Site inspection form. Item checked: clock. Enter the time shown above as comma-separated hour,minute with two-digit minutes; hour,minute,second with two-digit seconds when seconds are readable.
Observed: 9,56
